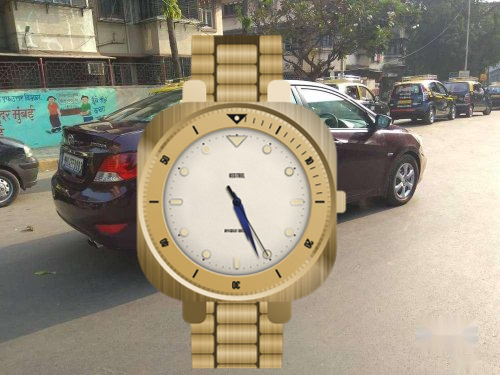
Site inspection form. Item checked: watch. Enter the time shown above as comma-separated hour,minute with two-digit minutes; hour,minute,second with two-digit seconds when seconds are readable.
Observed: 5,26,25
